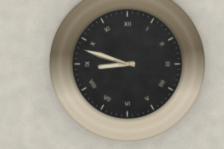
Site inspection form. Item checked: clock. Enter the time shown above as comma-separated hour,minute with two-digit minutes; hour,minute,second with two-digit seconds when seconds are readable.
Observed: 8,48
